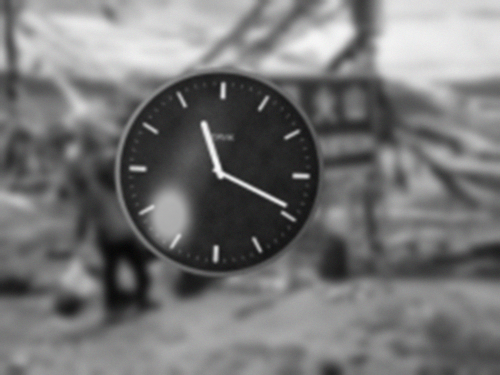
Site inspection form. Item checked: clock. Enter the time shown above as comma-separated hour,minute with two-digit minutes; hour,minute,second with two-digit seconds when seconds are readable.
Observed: 11,19
